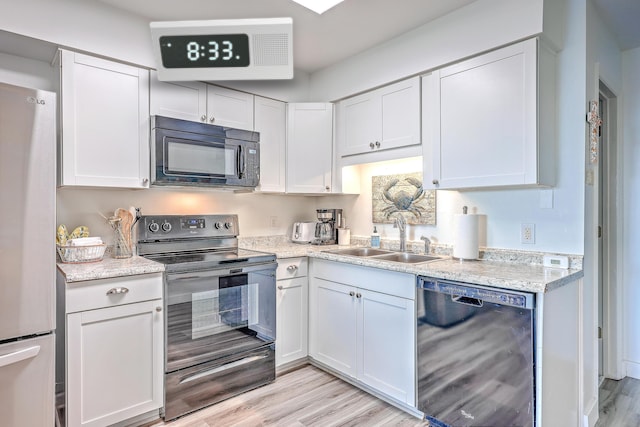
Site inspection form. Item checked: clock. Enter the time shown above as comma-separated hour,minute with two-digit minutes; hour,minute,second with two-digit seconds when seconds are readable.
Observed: 8,33
